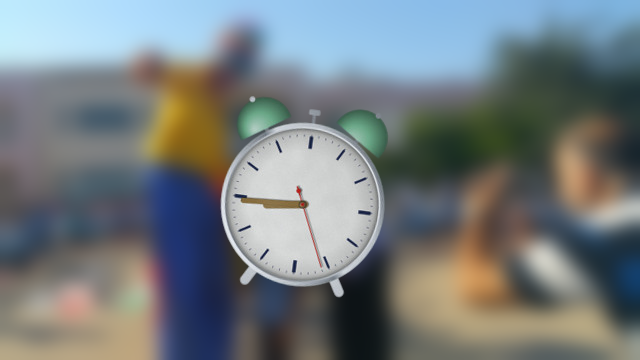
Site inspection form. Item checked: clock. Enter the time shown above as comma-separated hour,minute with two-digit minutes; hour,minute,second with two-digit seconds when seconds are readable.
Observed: 8,44,26
